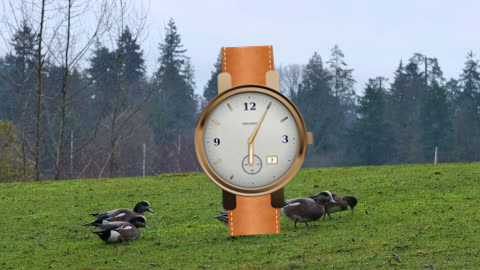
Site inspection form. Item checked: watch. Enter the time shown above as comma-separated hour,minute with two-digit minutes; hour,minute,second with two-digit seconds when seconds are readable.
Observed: 6,05
